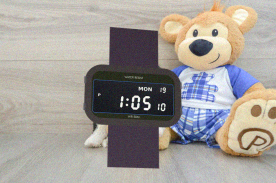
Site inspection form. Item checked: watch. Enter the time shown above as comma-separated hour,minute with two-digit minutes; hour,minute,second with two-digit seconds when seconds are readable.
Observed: 1,05,10
